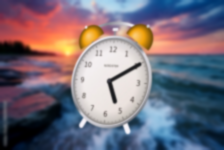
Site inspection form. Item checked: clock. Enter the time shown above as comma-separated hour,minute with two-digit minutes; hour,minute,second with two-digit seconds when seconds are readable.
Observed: 5,10
